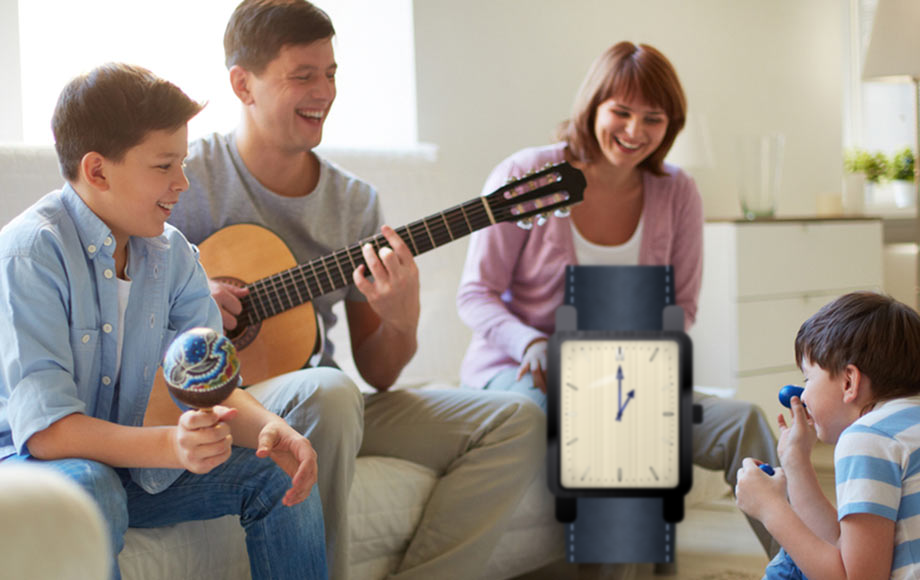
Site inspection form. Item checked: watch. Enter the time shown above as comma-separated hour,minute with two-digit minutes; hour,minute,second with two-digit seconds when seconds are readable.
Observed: 1,00
